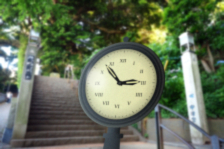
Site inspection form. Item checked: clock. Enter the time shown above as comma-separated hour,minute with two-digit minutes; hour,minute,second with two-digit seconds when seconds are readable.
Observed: 2,53
